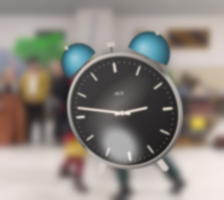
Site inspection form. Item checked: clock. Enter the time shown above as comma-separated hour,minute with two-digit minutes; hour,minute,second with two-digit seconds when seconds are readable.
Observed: 2,47
